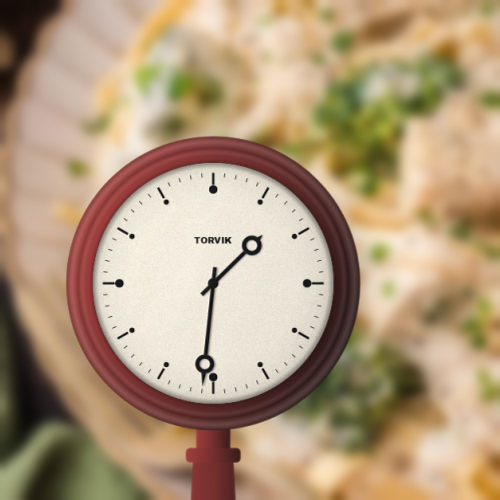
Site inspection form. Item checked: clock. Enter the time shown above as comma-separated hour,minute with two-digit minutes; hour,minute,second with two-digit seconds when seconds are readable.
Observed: 1,31
